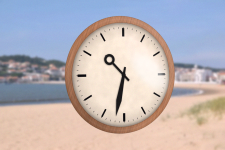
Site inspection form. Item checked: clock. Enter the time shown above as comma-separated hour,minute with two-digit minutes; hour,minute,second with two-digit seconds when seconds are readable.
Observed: 10,32
